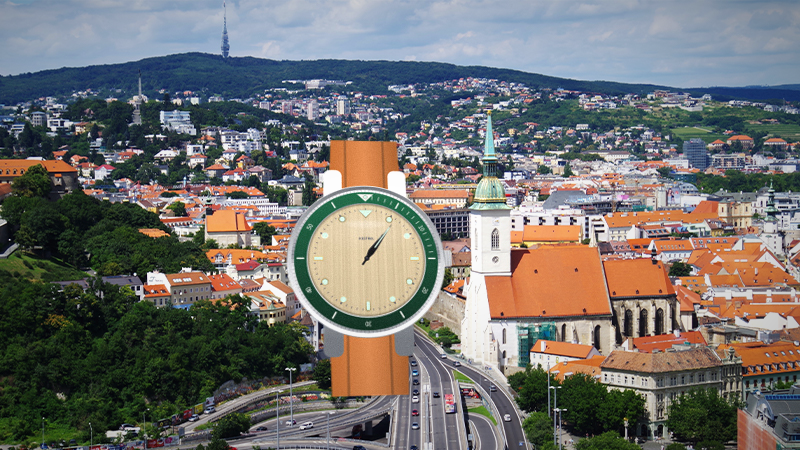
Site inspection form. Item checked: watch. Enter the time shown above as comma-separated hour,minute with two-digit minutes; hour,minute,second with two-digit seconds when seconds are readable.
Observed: 1,06
